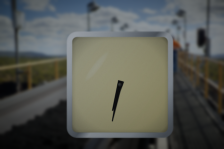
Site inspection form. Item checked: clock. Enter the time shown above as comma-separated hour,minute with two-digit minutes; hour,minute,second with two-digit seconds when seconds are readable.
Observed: 6,32
